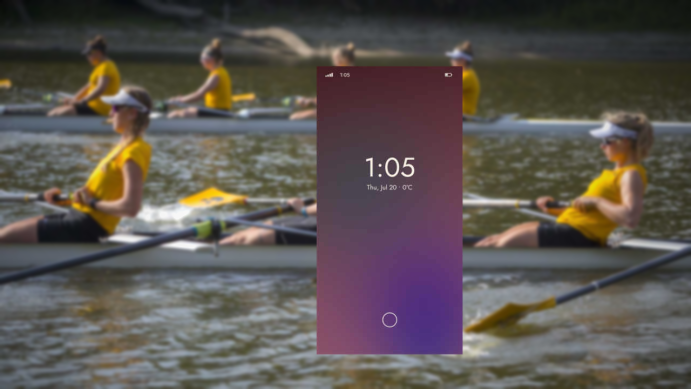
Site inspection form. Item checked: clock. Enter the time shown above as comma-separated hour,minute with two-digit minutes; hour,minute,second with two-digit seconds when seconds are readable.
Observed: 1,05
